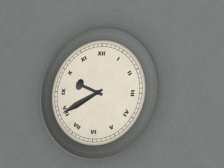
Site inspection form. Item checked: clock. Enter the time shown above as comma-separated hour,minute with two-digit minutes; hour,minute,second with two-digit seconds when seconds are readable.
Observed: 9,40
